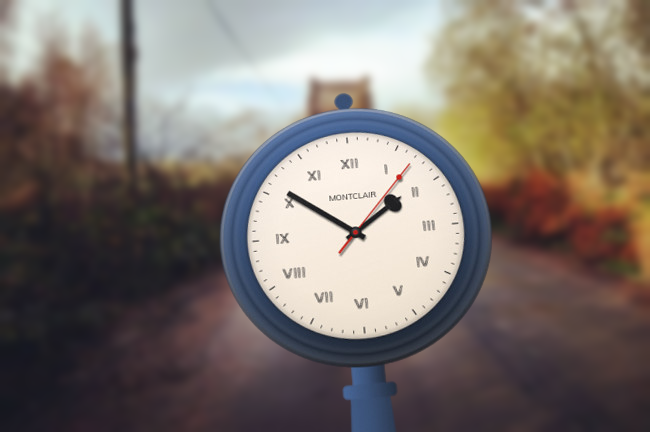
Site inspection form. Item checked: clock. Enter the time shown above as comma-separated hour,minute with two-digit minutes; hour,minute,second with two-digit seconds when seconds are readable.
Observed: 1,51,07
